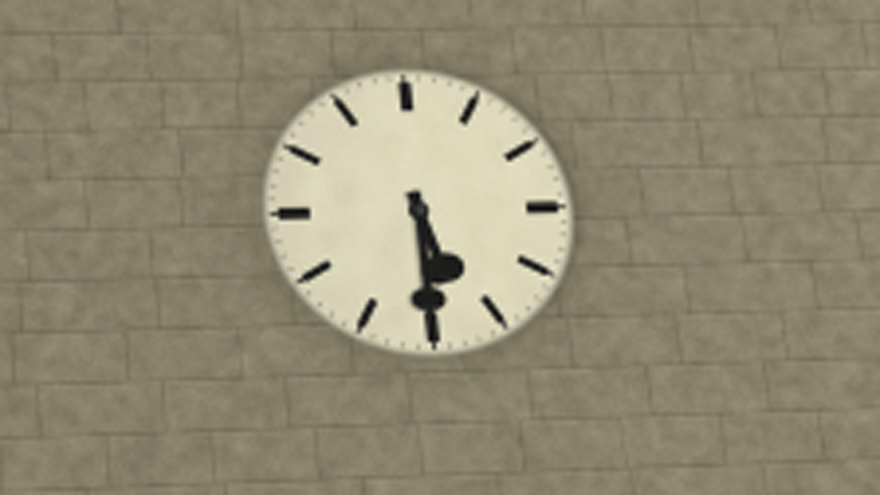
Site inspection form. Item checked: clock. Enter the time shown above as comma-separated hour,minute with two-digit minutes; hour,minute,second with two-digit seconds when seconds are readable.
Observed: 5,30
